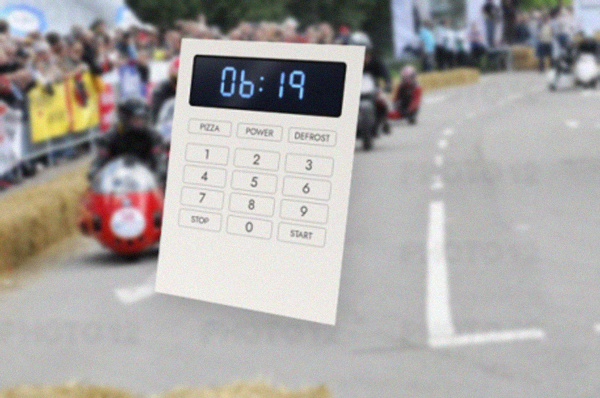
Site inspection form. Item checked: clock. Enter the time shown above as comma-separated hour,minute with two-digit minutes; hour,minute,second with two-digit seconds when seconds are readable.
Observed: 6,19
